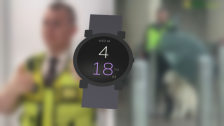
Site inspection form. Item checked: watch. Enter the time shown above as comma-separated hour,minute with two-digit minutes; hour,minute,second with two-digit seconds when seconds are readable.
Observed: 4,18
